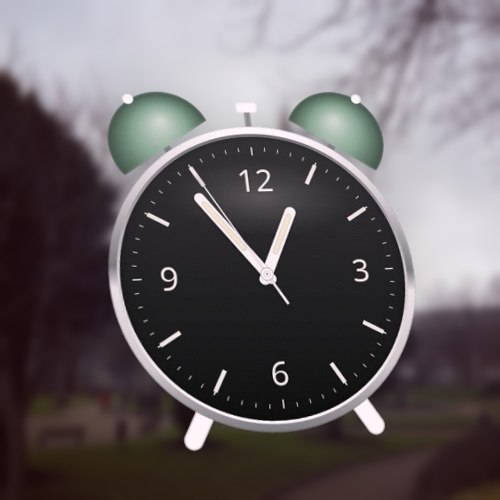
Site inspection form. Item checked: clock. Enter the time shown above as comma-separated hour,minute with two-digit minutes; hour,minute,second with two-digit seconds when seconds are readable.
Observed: 12,53,55
